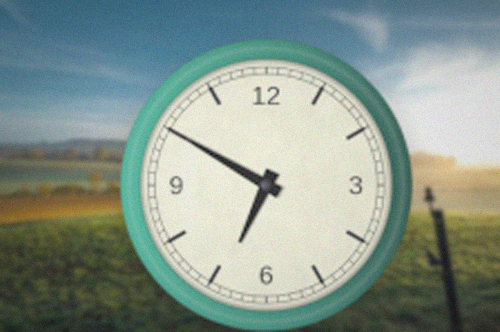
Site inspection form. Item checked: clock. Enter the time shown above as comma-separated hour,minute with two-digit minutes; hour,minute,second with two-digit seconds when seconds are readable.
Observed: 6,50
